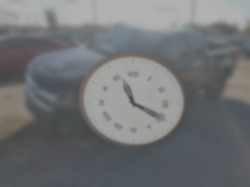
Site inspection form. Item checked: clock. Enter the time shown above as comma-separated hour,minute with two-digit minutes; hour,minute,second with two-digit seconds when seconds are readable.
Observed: 11,20
